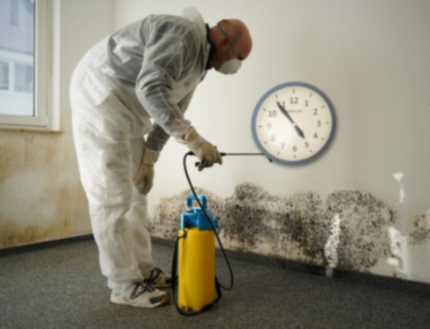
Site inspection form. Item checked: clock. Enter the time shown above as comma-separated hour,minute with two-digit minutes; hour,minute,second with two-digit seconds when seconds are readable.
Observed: 4,54
